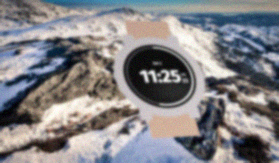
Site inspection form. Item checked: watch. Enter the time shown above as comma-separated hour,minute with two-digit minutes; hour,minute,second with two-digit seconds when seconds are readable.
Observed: 11,25
